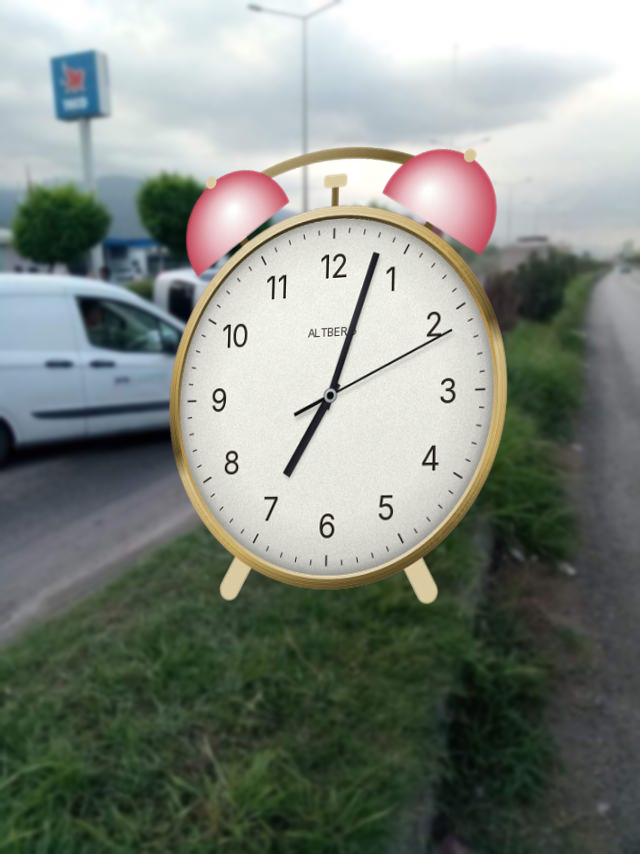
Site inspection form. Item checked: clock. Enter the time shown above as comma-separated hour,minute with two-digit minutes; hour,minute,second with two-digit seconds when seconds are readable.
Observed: 7,03,11
